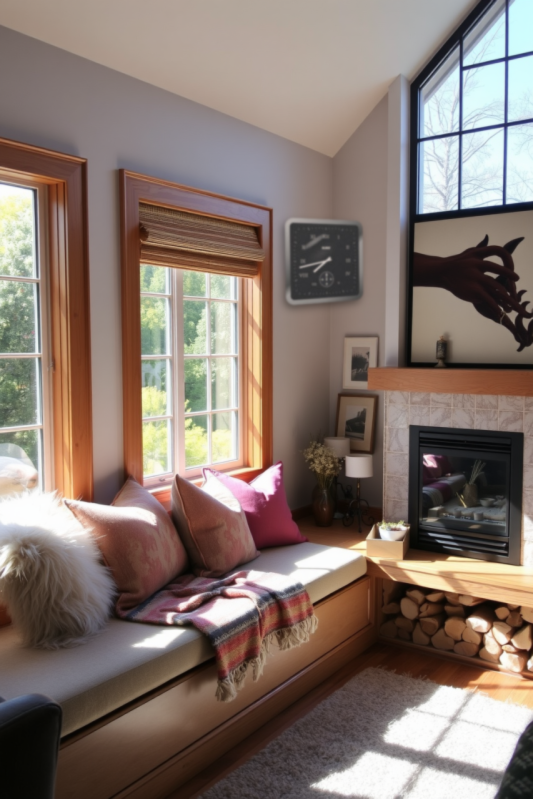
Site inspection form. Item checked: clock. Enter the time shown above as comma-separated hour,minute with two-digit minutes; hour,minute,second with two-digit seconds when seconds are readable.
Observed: 7,43
